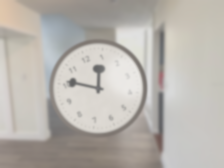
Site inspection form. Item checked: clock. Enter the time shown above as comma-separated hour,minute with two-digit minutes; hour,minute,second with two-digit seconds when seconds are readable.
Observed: 12,51
